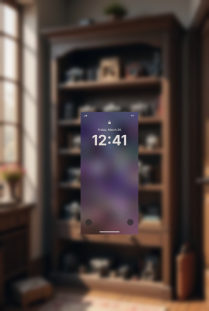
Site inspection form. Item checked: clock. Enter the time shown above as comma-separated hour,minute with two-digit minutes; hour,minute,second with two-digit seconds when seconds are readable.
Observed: 12,41
